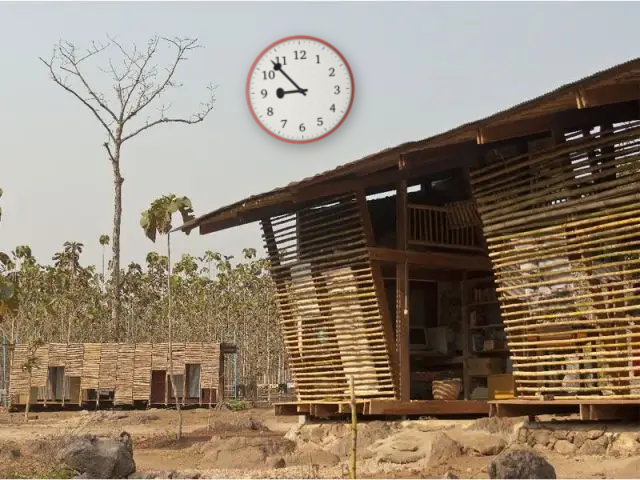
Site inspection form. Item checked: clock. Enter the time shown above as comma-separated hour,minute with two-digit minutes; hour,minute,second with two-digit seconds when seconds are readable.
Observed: 8,53
